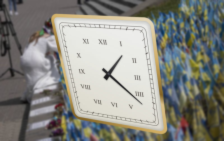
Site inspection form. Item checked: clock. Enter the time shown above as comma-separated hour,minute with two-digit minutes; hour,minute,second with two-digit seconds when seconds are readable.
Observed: 1,22
